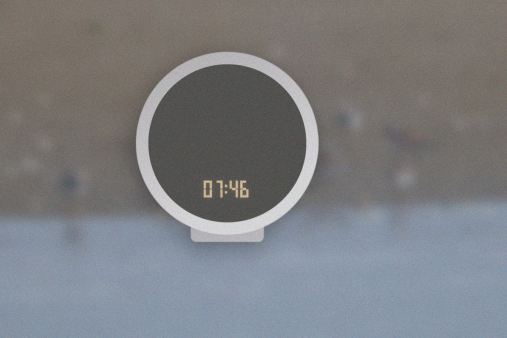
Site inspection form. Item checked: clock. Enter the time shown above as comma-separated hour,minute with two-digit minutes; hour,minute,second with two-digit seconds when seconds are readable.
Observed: 7,46
